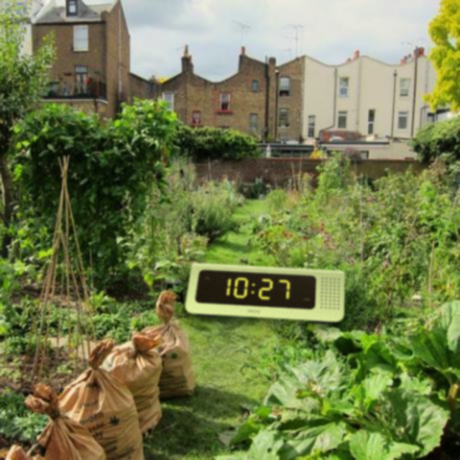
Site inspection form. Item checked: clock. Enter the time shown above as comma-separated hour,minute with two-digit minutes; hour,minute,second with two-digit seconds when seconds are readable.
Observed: 10,27
